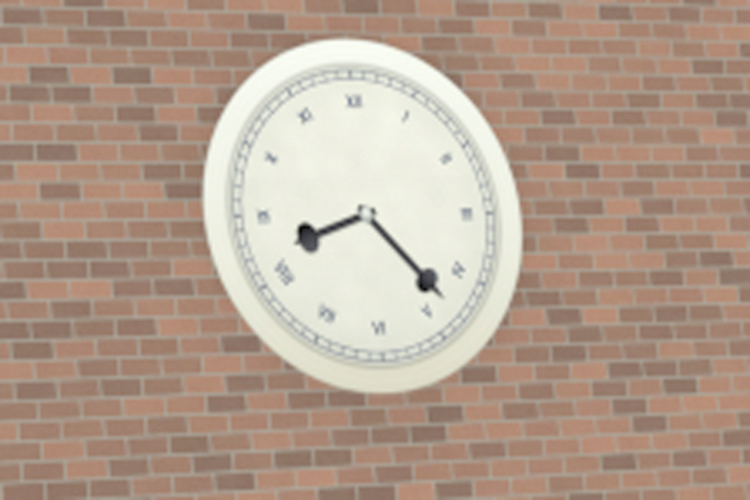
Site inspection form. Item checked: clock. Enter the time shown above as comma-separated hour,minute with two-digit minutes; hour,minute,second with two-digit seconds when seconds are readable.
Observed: 8,23
